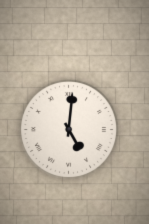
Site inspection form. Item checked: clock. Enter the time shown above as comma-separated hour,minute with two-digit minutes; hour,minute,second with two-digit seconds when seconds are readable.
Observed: 5,01
